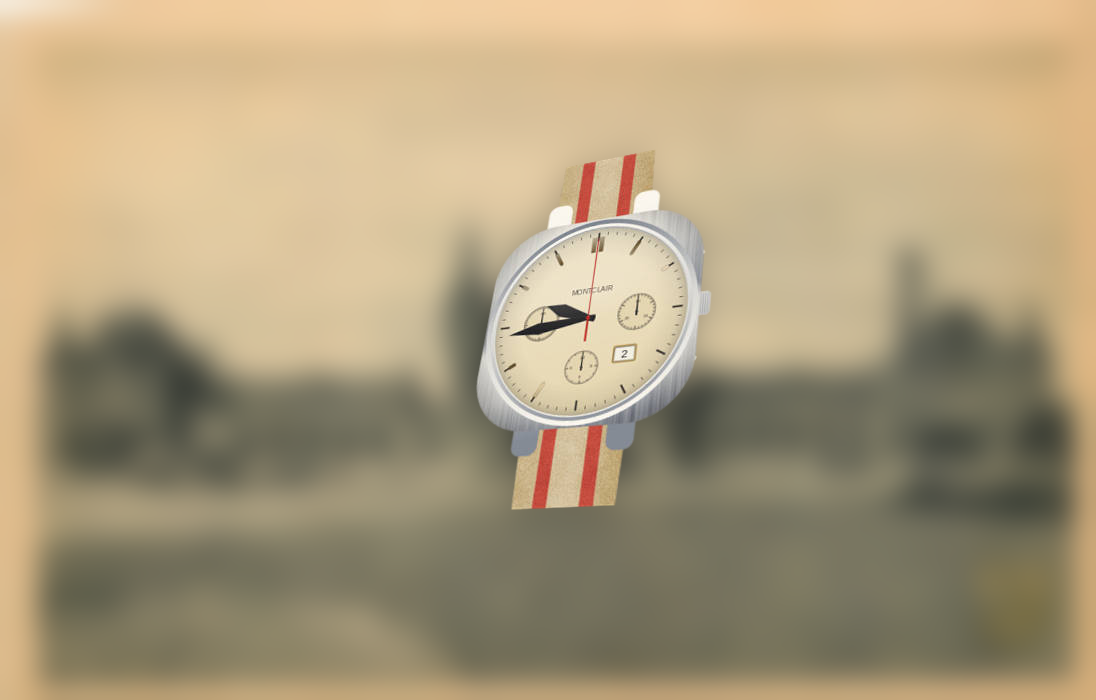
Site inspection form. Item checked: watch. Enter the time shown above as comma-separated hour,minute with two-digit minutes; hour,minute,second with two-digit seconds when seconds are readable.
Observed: 9,44
